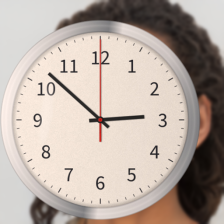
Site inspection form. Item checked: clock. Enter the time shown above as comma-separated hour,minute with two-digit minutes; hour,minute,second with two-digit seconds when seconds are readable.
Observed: 2,52,00
